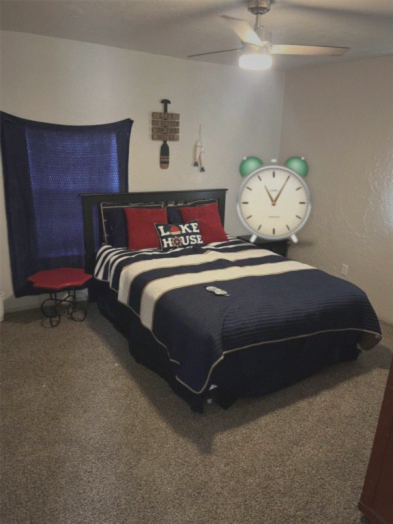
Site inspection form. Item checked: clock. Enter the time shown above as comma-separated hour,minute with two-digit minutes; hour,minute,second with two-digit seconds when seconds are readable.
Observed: 11,05
